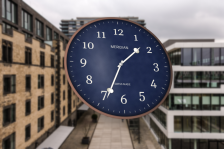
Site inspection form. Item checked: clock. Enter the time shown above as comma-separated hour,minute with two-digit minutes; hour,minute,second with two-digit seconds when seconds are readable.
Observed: 1,34
